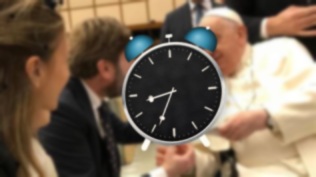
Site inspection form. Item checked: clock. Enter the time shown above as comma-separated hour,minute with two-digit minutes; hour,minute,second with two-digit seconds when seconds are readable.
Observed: 8,34
